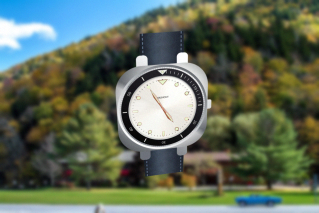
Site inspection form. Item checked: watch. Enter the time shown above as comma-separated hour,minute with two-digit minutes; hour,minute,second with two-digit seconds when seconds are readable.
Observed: 4,55
